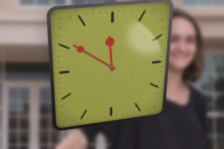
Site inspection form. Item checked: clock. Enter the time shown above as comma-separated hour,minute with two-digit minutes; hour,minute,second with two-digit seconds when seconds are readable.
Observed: 11,51
